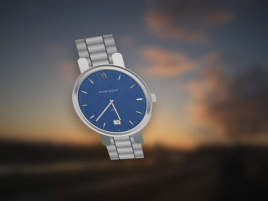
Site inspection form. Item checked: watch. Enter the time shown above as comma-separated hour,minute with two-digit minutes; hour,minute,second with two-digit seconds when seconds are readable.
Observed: 5,38
